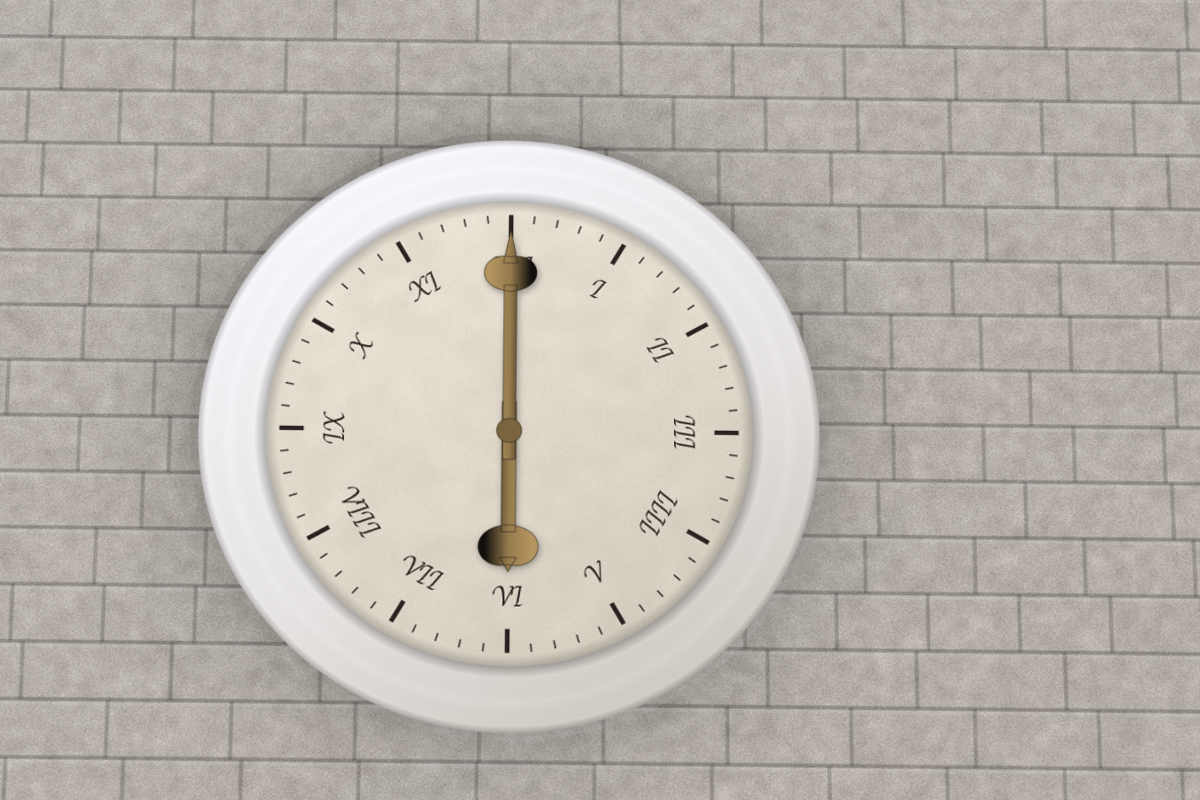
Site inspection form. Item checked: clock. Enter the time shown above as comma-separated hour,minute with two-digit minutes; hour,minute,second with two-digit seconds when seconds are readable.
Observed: 6,00
